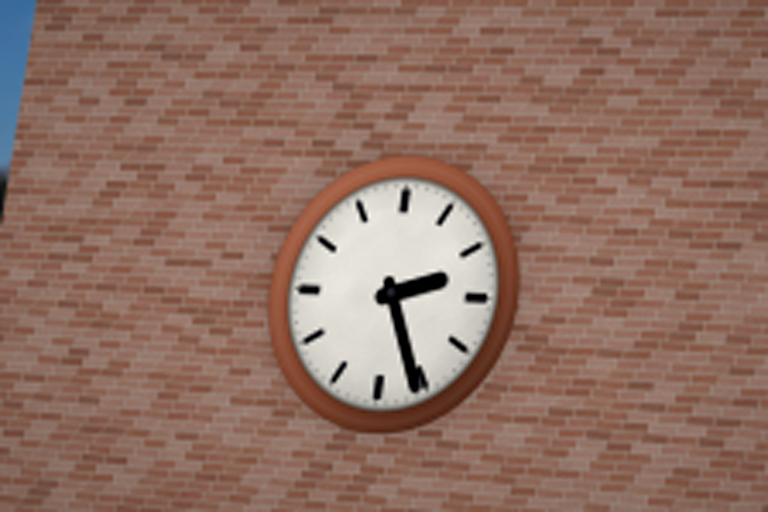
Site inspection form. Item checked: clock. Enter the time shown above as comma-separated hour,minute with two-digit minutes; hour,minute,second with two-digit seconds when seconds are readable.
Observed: 2,26
